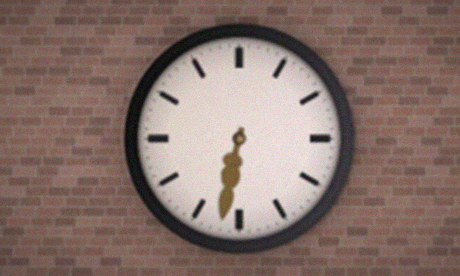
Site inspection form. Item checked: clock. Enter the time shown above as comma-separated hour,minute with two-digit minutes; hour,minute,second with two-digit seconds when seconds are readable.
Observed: 6,32
